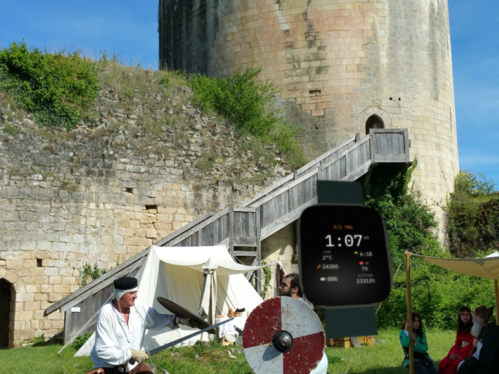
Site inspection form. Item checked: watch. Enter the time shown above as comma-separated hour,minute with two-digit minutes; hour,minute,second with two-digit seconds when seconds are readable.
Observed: 1,07
